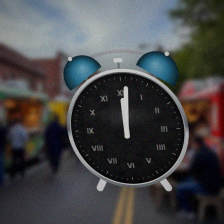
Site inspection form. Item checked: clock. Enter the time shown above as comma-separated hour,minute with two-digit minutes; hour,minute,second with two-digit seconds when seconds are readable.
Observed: 12,01
